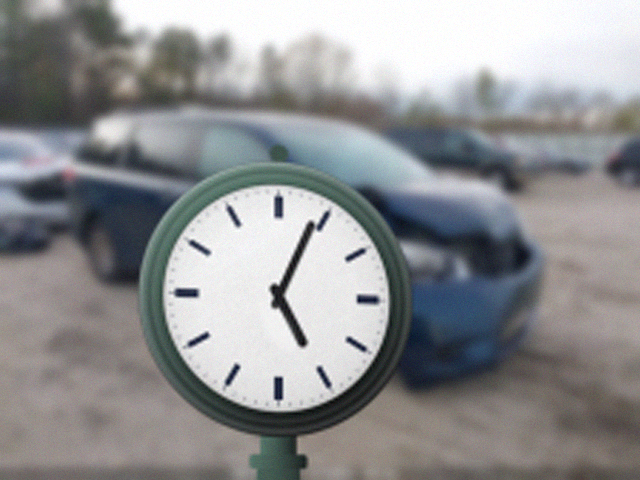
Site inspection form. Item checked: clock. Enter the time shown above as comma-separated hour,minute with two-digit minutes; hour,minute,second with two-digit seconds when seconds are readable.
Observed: 5,04
